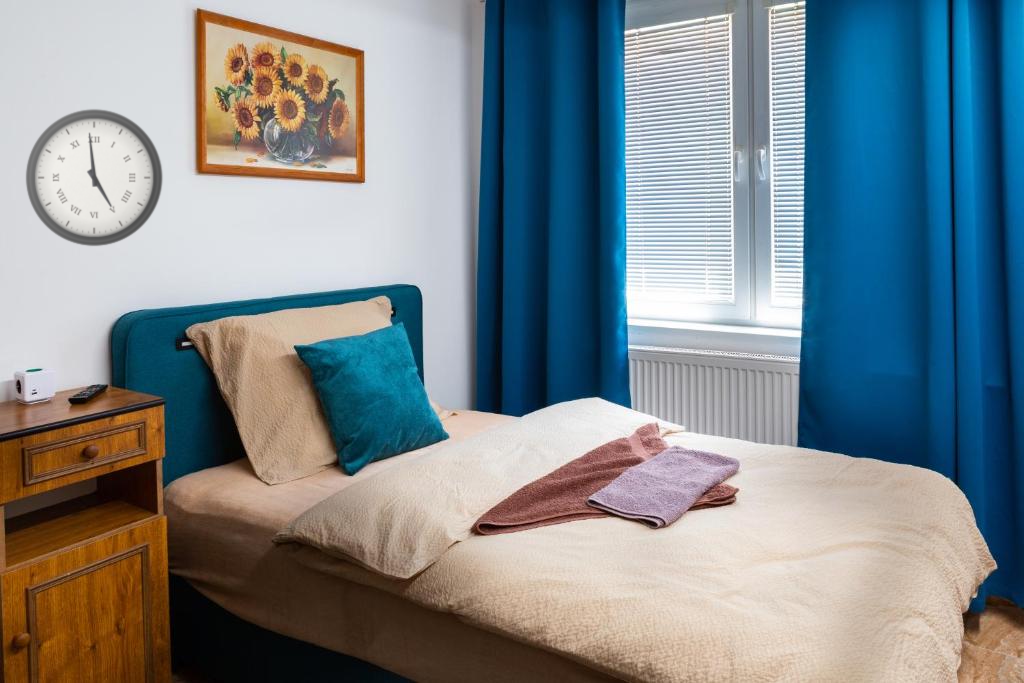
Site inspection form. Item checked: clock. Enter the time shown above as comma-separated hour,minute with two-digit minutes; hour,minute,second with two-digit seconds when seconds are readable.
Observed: 4,59
